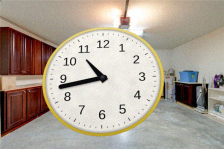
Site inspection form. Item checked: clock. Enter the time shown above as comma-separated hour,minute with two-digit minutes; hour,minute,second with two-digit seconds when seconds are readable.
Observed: 10,43
